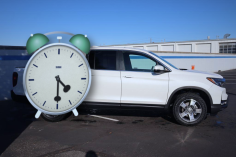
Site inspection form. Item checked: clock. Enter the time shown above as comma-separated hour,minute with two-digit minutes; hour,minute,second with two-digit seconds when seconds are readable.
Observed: 4,30
